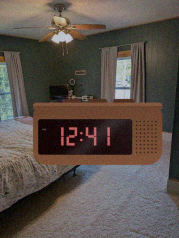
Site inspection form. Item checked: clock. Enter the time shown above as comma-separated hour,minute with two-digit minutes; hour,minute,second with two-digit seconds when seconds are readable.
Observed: 12,41
